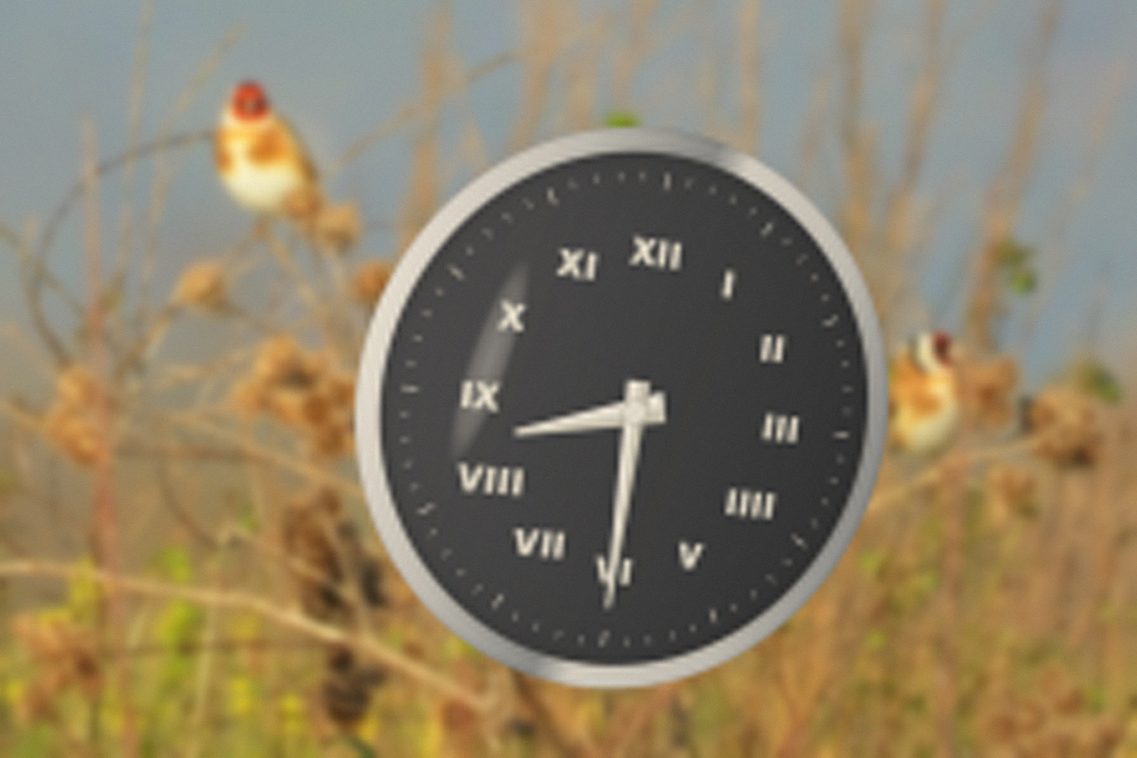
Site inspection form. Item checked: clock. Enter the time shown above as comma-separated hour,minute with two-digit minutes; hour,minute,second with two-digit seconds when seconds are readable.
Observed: 8,30
